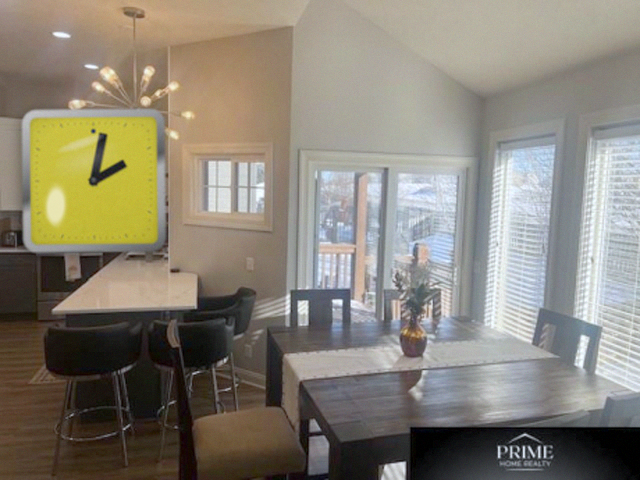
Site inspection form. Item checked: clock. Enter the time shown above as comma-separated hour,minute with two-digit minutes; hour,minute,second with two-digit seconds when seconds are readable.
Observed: 2,02
